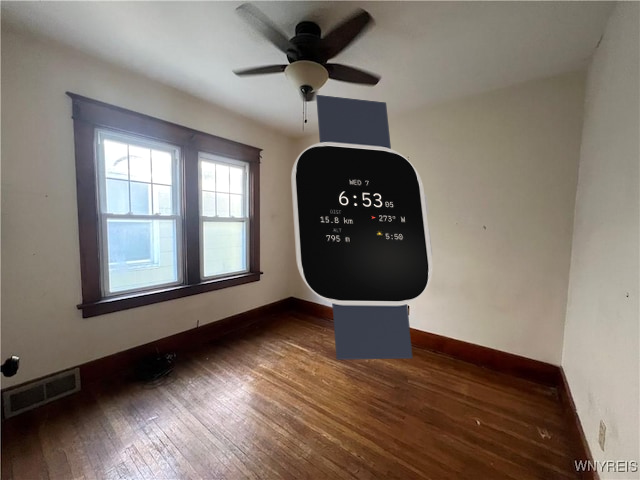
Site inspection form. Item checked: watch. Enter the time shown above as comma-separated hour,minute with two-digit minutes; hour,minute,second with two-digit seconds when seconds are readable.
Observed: 6,53,05
